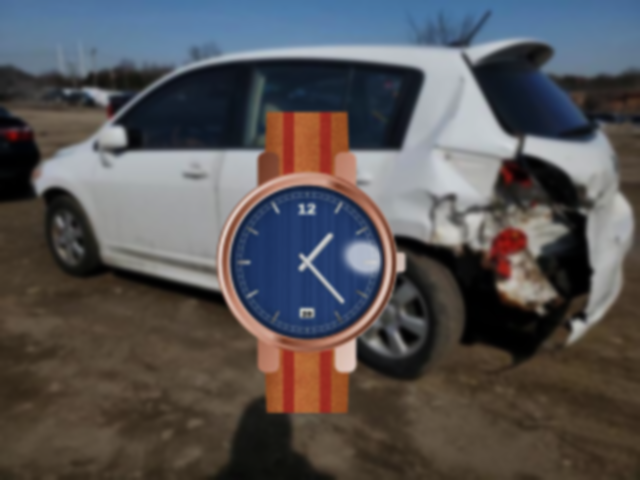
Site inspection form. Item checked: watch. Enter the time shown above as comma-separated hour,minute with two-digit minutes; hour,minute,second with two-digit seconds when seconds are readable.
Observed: 1,23
